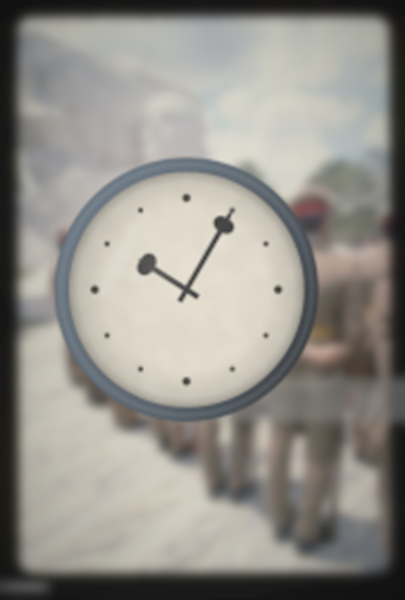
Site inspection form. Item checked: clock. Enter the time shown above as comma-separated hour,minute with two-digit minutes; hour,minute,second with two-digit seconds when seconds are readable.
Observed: 10,05
